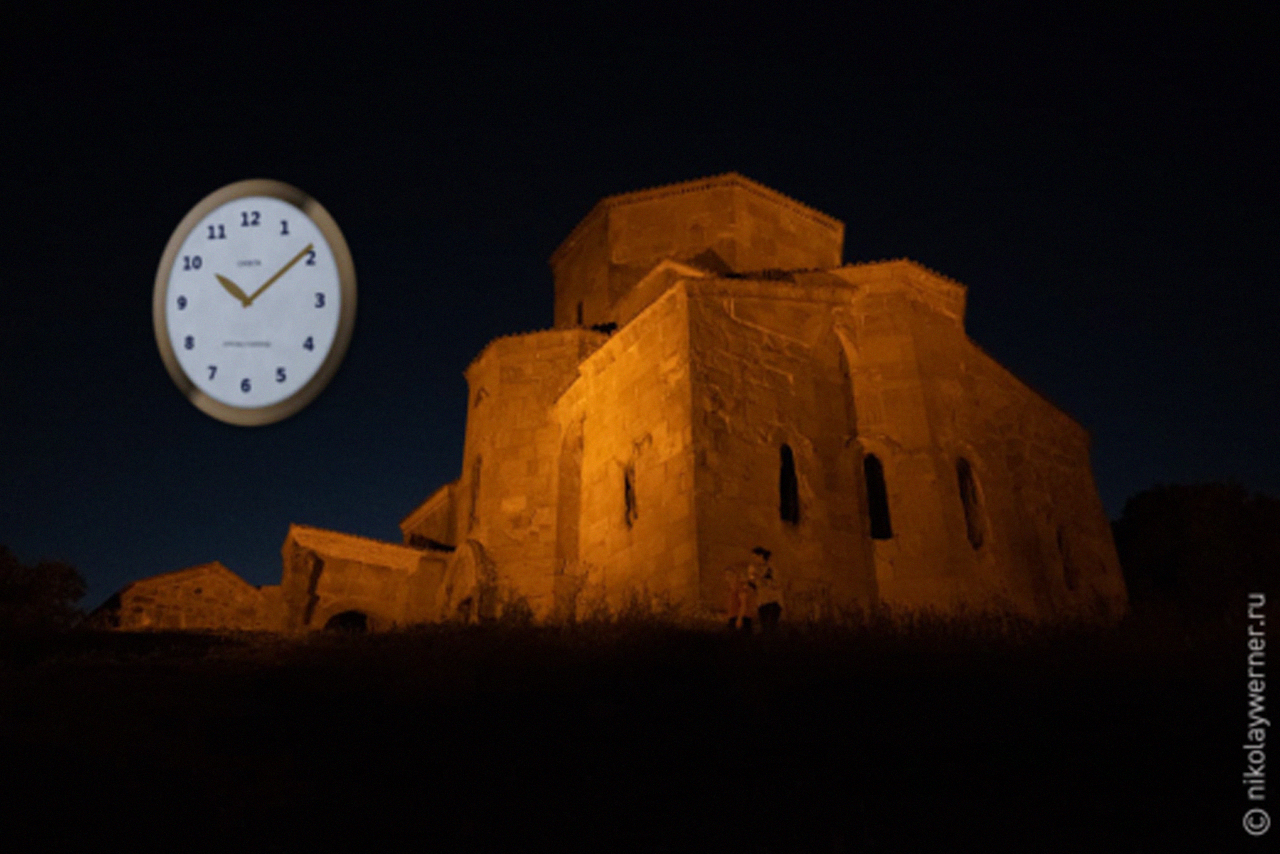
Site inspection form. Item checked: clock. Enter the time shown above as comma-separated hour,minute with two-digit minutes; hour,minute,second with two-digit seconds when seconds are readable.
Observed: 10,09
